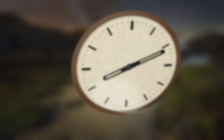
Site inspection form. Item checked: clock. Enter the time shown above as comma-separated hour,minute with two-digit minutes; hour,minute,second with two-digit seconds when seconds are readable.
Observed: 8,11
